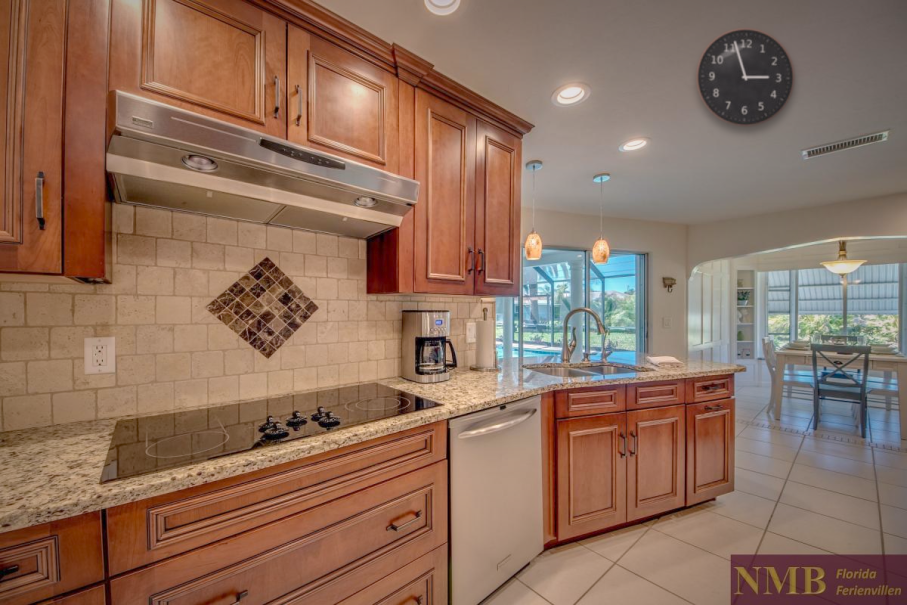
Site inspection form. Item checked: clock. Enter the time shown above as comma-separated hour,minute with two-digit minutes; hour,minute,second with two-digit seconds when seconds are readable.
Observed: 2,57
